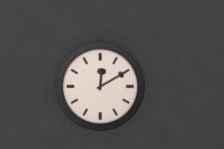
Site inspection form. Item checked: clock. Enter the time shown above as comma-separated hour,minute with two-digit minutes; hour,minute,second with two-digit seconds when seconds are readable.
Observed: 12,10
